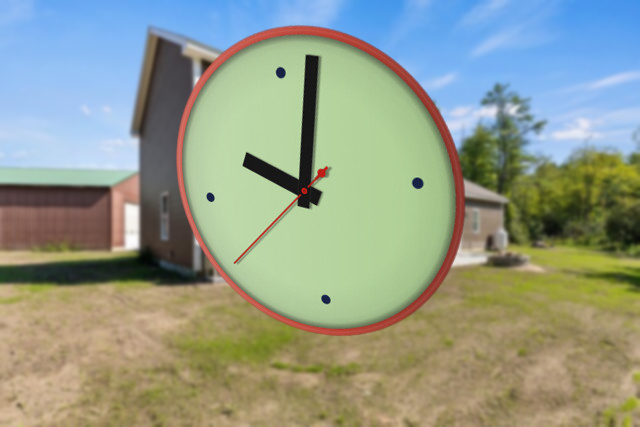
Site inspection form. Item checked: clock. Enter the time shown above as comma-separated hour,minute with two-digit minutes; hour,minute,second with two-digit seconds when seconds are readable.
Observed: 10,02,39
